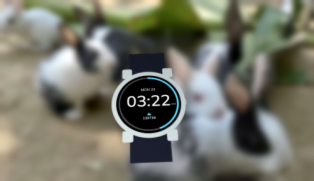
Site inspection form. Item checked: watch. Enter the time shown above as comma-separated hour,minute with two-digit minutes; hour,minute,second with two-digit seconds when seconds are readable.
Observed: 3,22
